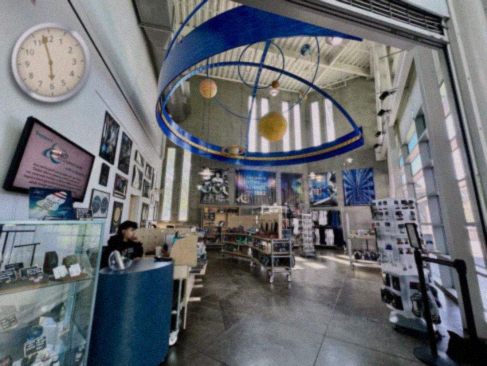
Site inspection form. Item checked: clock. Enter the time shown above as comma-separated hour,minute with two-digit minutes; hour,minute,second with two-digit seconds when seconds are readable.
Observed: 5,58
